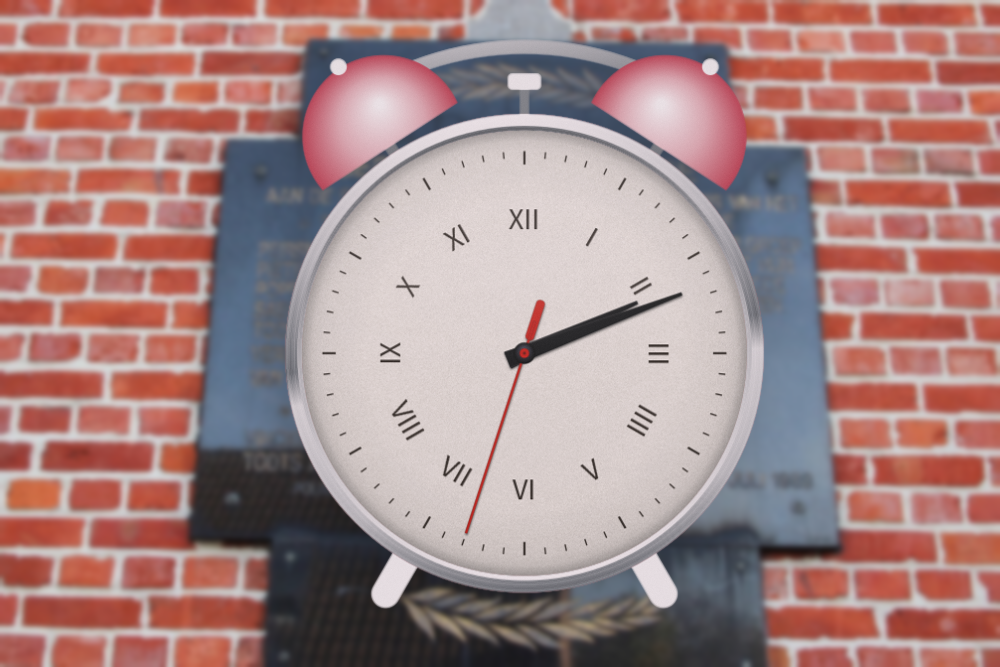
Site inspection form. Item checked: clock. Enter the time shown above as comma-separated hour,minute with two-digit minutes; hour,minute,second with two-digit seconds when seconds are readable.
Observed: 2,11,33
